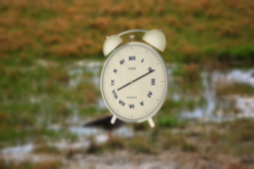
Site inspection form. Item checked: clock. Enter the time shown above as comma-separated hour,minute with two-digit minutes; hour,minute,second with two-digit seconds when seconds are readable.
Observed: 8,11
